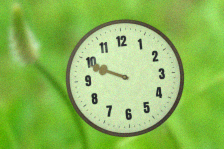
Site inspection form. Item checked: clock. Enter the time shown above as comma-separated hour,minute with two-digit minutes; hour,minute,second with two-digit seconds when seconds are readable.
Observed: 9,49
